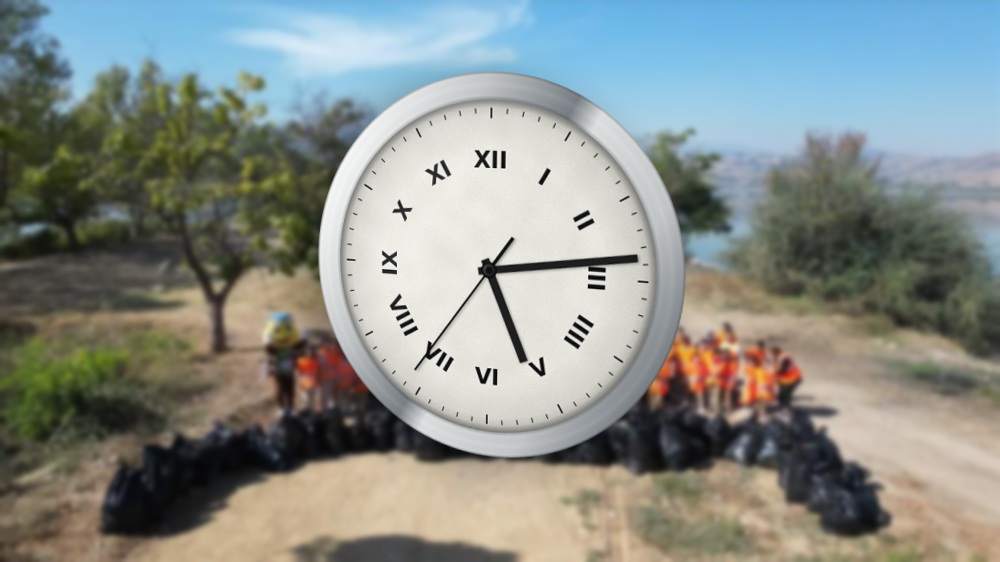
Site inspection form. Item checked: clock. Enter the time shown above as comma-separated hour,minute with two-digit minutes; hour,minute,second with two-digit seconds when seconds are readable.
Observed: 5,13,36
